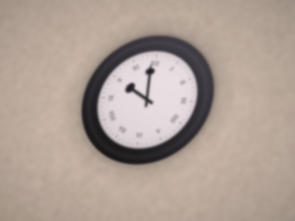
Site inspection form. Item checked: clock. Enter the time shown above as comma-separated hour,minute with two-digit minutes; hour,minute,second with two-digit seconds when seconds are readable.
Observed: 9,59
